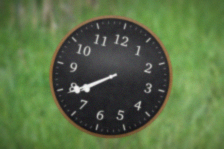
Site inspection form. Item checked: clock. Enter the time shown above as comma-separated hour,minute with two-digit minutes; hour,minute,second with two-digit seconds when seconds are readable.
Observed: 7,39
